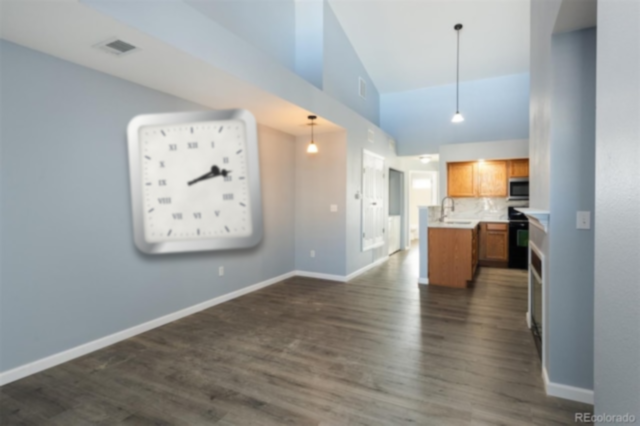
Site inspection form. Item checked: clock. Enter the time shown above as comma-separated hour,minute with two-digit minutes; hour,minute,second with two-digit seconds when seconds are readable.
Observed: 2,13
